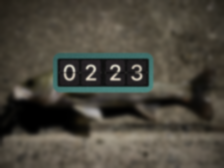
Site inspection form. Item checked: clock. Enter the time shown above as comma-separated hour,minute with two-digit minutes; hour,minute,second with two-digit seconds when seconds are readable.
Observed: 2,23
